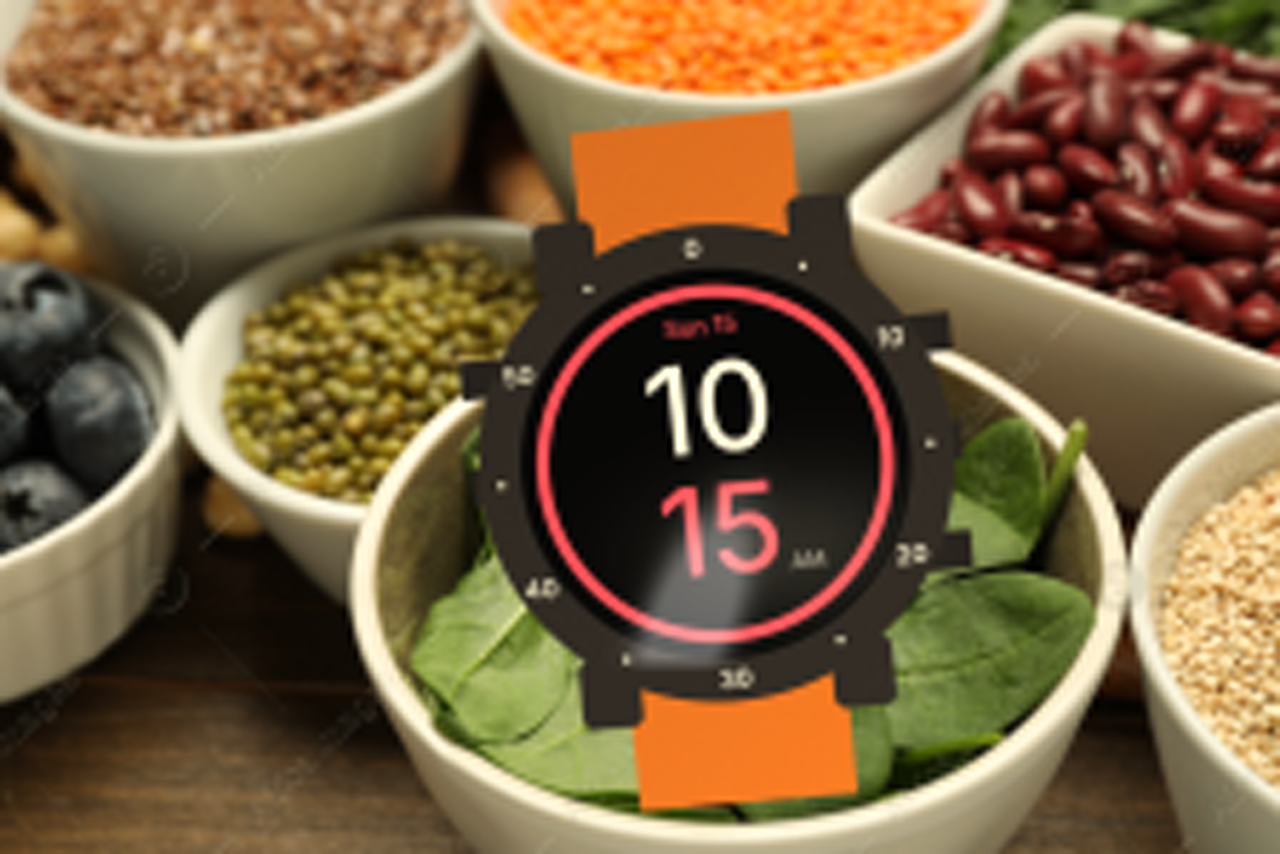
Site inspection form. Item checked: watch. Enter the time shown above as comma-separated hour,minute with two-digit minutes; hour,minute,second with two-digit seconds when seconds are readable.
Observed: 10,15
